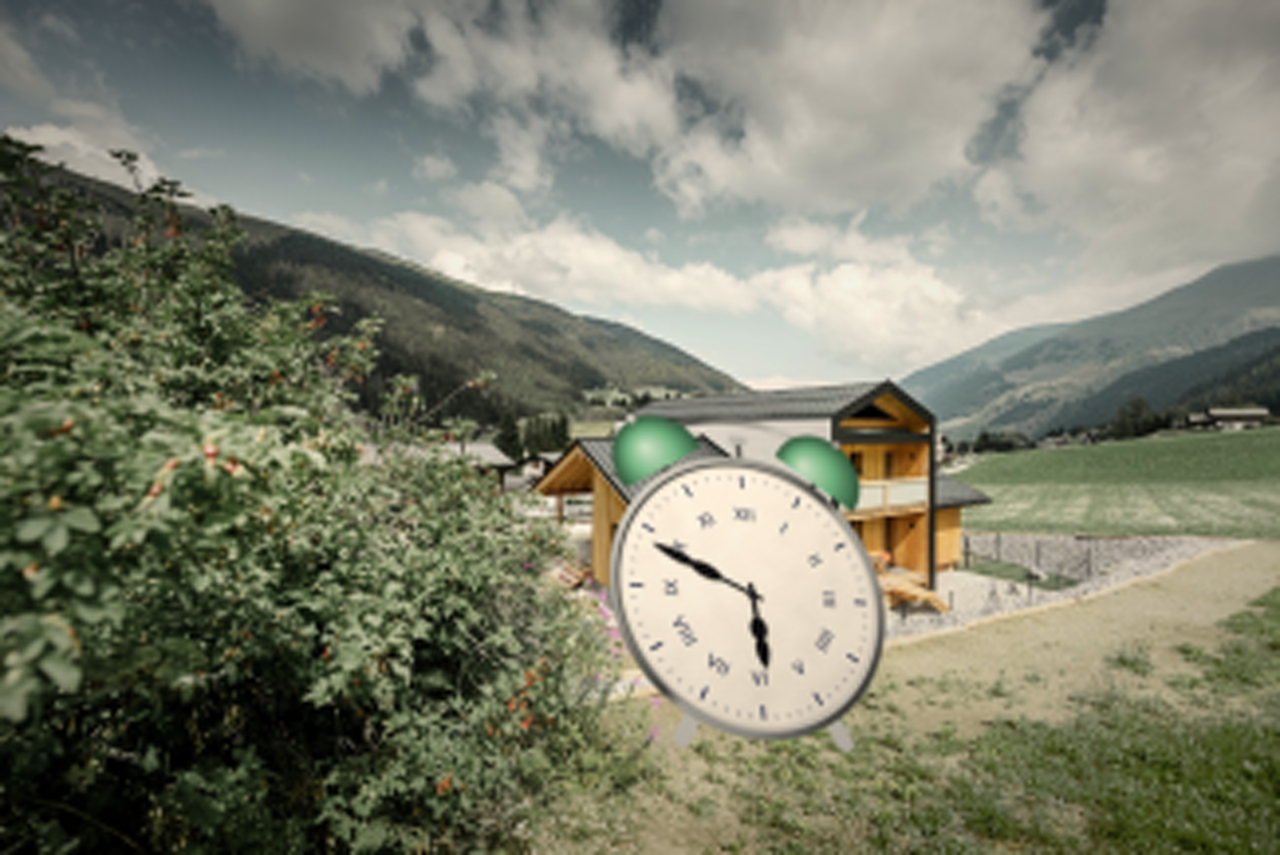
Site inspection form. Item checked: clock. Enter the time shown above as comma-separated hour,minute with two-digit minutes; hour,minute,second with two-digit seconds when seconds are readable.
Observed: 5,49
